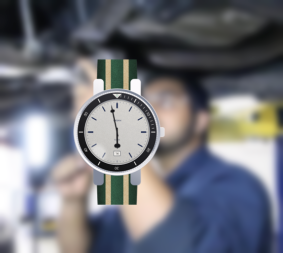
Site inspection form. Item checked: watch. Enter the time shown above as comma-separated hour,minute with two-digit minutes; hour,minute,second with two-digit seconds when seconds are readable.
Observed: 5,58
